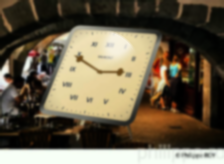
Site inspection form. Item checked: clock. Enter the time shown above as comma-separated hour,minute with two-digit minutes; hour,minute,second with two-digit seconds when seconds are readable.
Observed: 2,49
